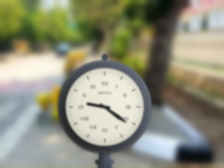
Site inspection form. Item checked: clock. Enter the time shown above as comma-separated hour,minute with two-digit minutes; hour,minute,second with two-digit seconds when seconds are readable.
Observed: 9,21
